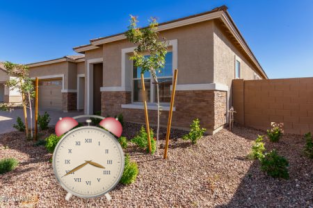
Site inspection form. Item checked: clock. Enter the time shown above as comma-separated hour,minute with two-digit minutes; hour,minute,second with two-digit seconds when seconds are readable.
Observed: 3,40
